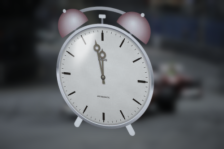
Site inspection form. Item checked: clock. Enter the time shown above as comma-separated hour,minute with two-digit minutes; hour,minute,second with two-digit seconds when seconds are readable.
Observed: 11,58
